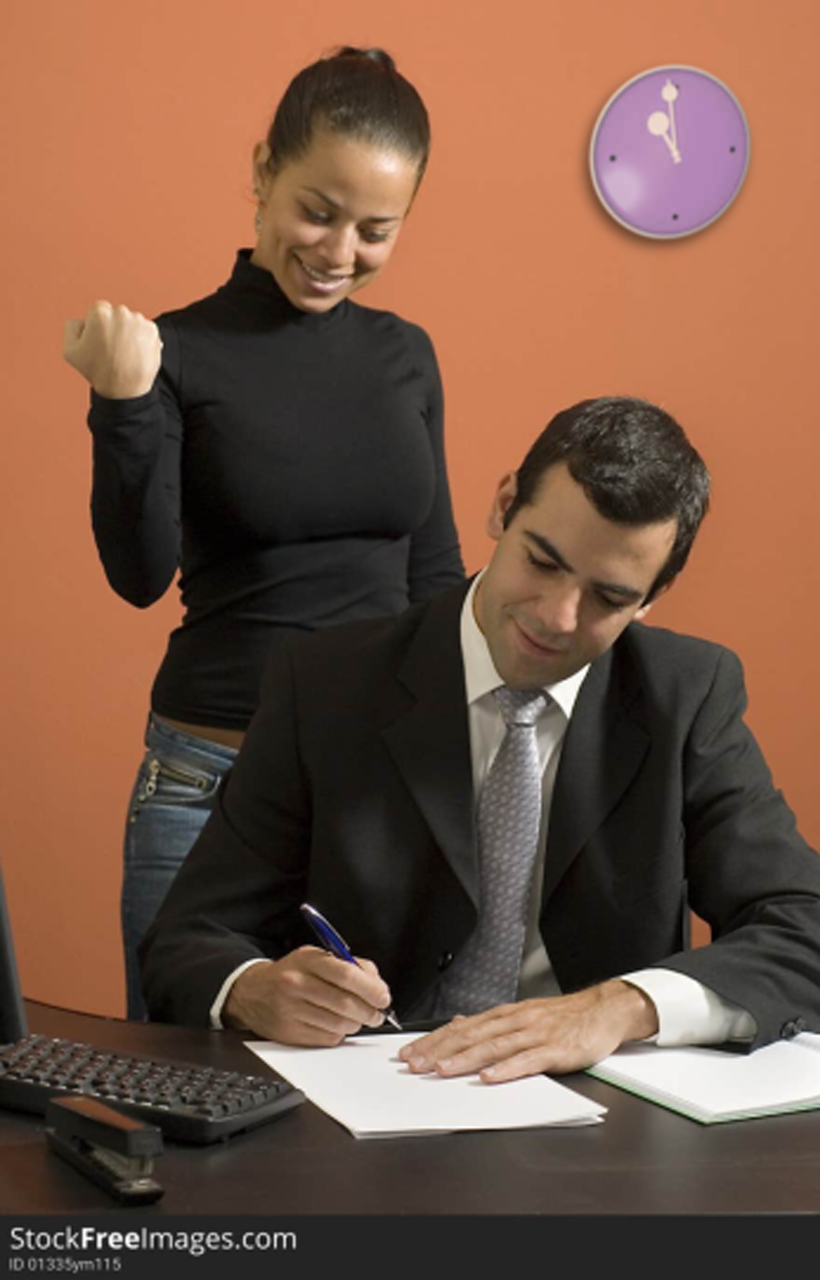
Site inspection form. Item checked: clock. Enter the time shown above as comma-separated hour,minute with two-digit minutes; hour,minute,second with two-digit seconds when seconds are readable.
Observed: 10,59
